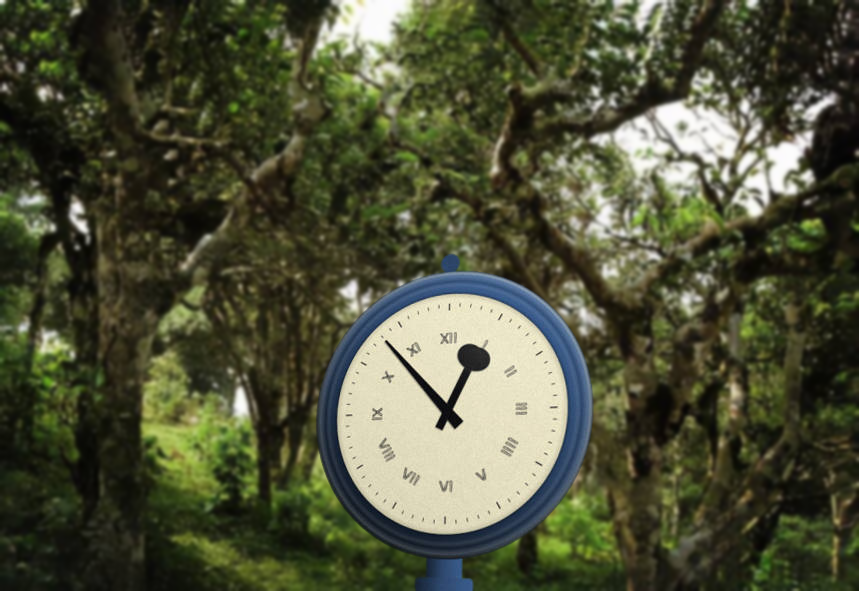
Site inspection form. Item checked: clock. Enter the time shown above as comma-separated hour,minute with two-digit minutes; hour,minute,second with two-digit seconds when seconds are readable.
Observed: 12,53
